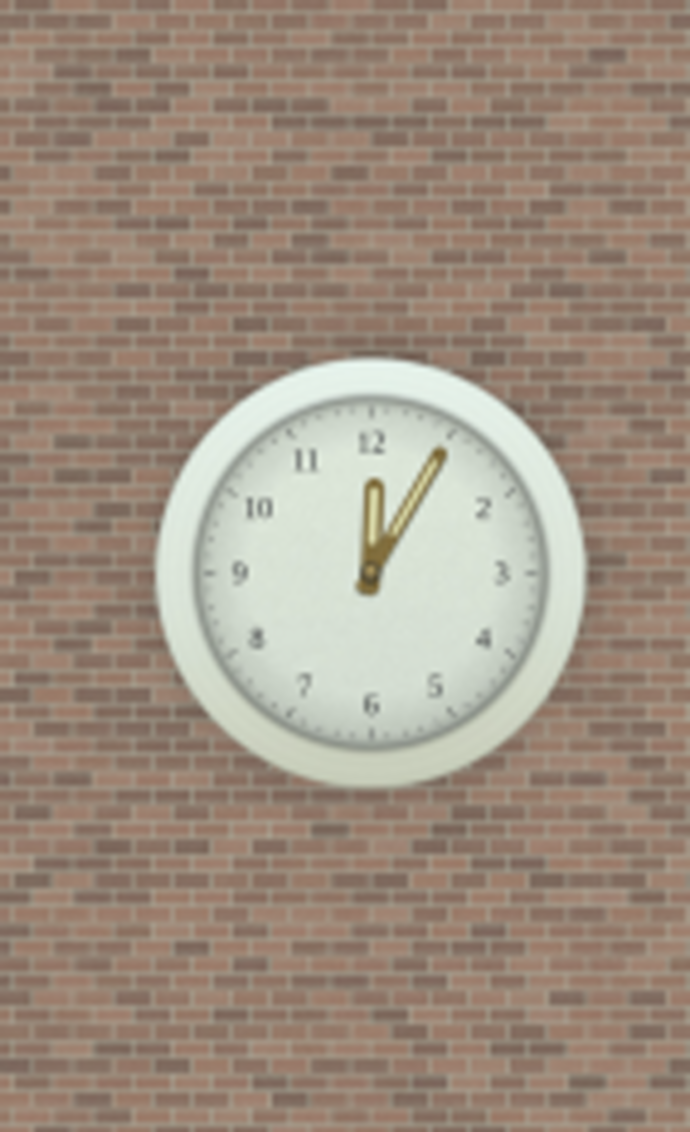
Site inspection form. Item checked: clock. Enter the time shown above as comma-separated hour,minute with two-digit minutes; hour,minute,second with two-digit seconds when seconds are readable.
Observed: 12,05
